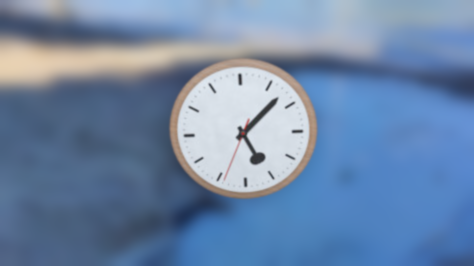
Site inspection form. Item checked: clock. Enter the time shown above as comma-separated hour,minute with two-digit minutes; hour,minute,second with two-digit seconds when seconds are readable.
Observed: 5,07,34
